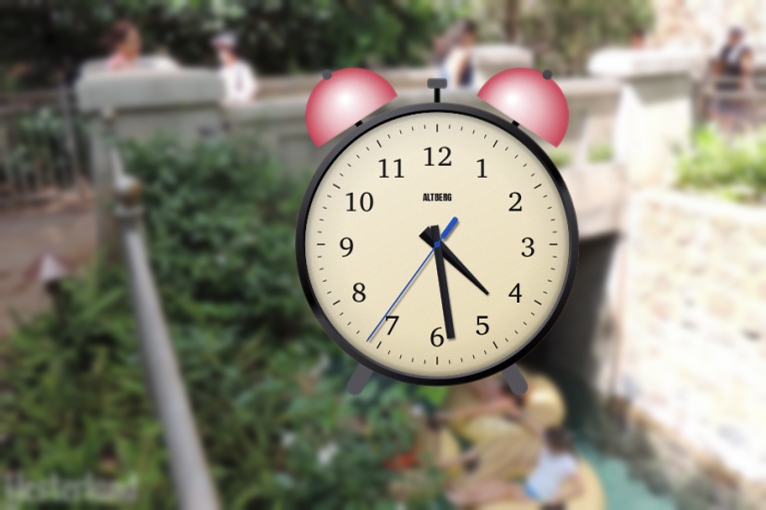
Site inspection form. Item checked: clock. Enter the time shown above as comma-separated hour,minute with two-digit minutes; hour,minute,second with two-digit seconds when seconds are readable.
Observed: 4,28,36
